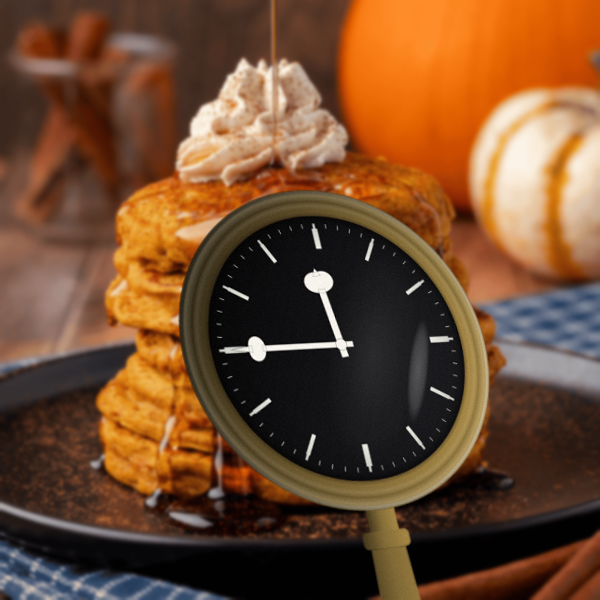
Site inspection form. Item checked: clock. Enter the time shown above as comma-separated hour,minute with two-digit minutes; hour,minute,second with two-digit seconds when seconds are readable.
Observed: 11,45
